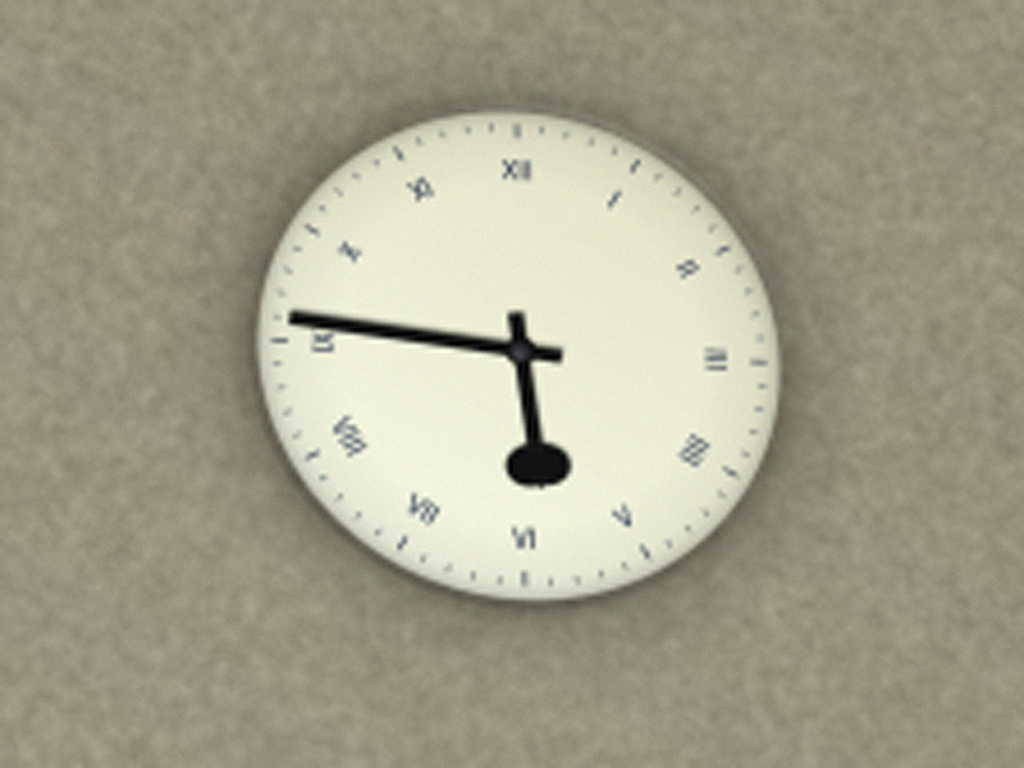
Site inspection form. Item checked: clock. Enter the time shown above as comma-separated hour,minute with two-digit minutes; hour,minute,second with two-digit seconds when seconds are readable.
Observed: 5,46
